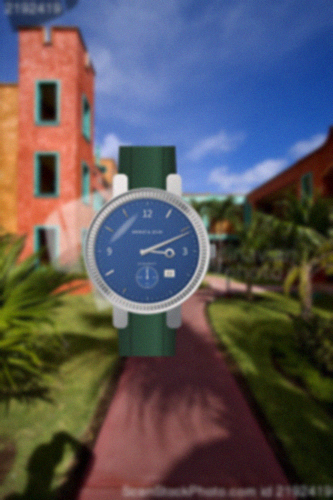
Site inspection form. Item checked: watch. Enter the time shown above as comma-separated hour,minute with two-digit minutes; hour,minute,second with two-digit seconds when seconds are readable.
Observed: 3,11
